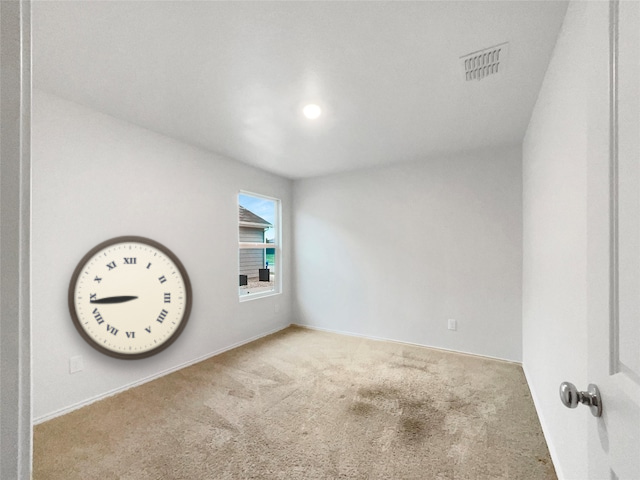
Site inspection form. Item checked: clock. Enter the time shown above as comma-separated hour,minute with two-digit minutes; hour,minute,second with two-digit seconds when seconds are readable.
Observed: 8,44
